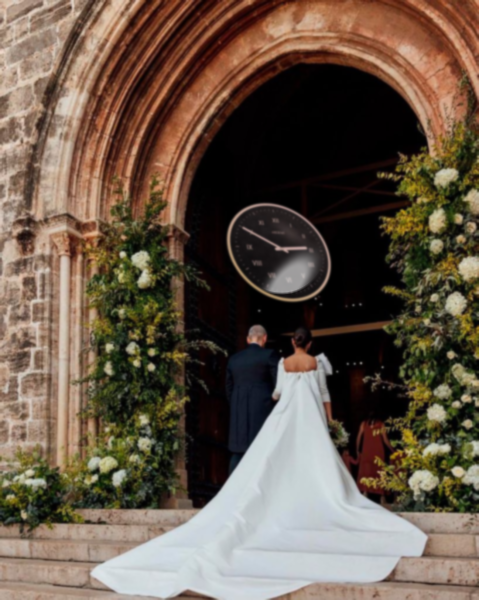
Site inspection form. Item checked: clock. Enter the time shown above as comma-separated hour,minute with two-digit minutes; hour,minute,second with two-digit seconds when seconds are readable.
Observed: 2,50
